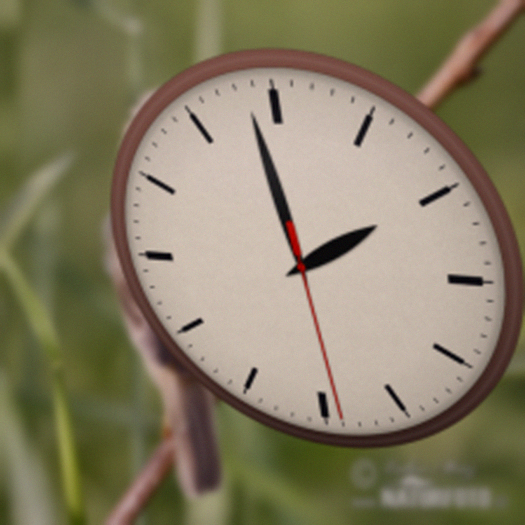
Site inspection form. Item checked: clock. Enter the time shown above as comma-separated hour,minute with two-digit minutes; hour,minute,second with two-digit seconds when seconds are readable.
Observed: 1,58,29
